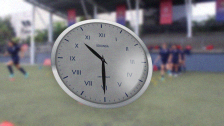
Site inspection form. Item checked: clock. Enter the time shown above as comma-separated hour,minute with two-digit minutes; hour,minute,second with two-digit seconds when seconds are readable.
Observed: 10,30
